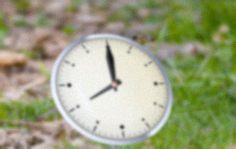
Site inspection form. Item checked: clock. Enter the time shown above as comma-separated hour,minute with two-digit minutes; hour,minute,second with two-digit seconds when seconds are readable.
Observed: 8,00
